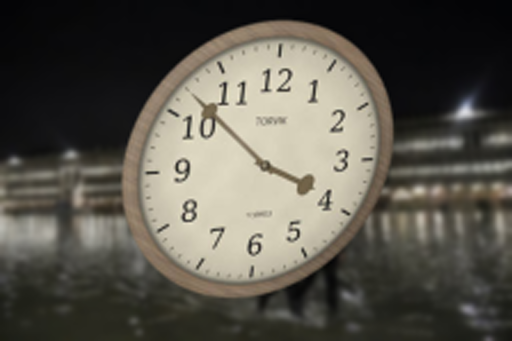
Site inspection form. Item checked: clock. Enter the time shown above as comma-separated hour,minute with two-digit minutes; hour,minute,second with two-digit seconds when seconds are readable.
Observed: 3,52
